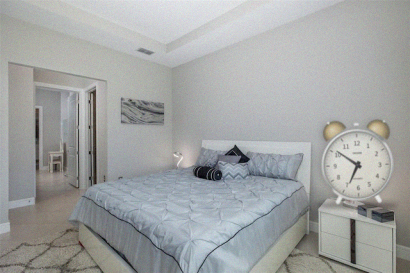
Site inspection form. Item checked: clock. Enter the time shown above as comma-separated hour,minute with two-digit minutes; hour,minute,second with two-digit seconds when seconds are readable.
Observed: 6,51
